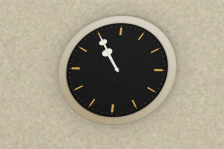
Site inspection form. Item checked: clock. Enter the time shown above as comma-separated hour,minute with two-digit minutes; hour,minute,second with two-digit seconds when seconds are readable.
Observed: 10,55
